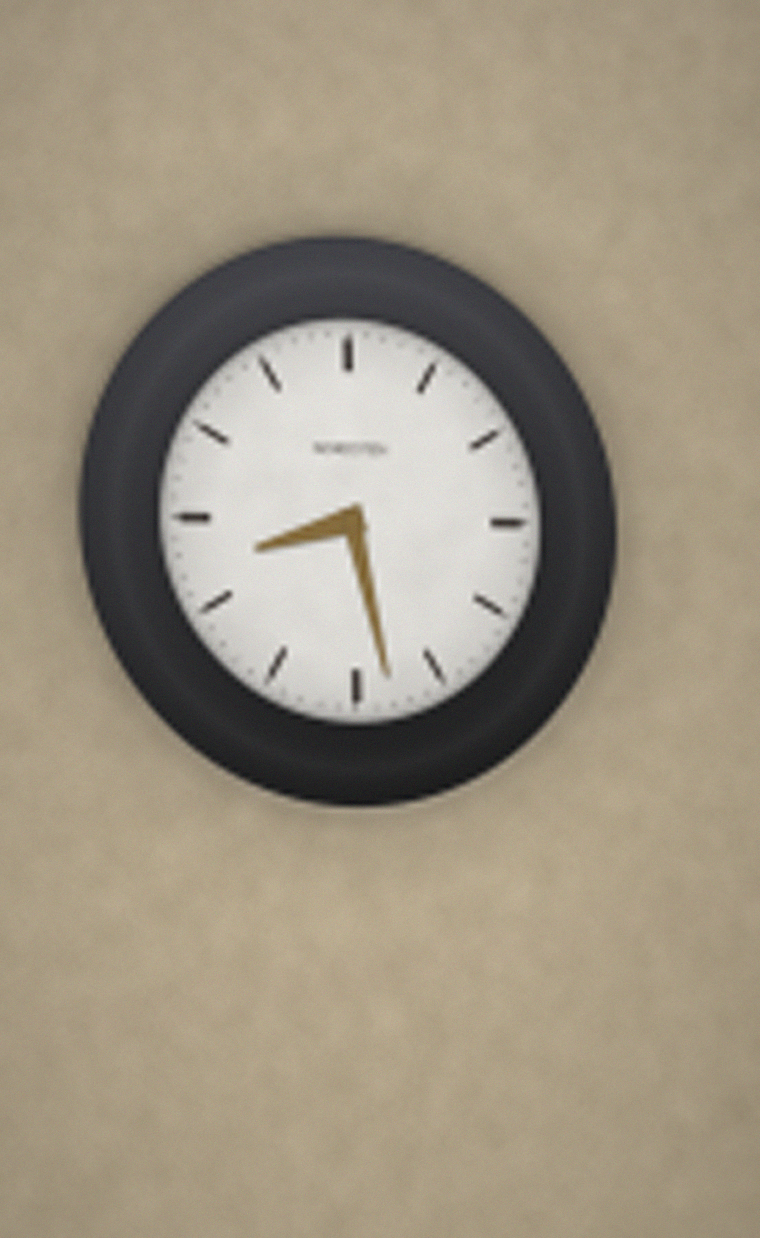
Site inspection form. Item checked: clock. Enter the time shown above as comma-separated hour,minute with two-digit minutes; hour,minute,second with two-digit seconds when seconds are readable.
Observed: 8,28
